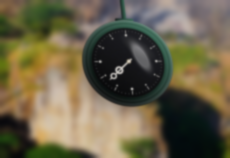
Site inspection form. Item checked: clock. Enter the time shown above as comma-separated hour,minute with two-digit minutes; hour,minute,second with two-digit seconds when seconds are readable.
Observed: 7,38
